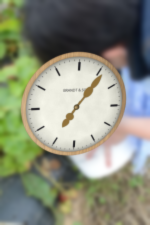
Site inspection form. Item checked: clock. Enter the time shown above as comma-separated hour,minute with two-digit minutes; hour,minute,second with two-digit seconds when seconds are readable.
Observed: 7,06
